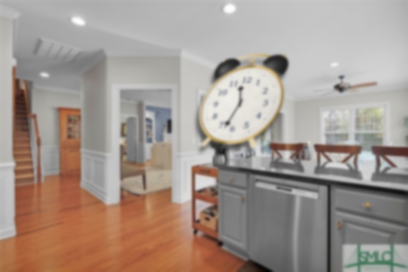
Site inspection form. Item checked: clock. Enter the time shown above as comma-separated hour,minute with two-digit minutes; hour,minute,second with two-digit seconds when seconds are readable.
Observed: 11,33
